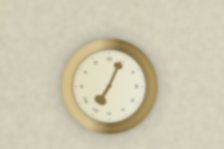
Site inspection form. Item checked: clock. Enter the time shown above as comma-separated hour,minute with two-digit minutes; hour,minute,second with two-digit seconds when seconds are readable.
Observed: 7,04
